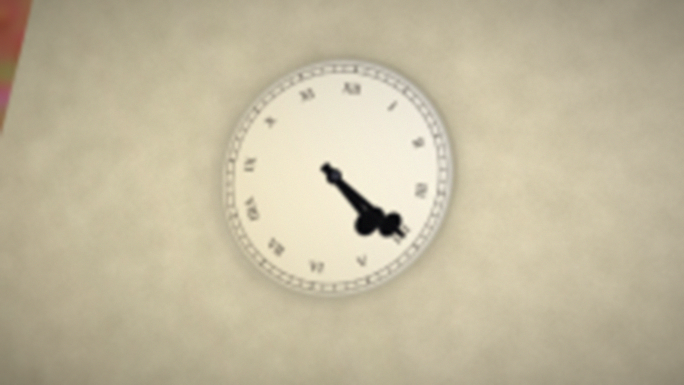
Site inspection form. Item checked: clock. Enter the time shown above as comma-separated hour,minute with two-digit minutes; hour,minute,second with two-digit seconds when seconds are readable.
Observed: 4,20
